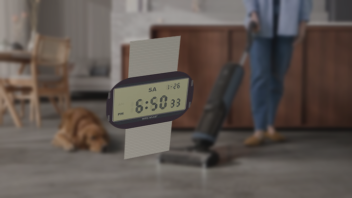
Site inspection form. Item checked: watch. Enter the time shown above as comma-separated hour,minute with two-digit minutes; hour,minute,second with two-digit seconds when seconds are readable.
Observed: 6,50,33
